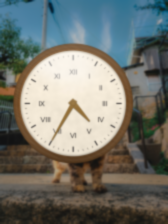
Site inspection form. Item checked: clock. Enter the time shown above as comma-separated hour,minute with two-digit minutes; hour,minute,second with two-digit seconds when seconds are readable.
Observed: 4,35
